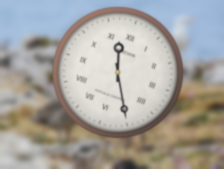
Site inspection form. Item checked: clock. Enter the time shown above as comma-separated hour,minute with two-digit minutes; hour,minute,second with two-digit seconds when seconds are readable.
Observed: 11,25
